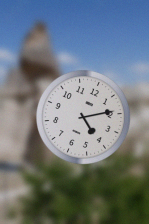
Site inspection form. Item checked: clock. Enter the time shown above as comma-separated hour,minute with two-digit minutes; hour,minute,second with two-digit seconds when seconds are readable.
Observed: 4,09
